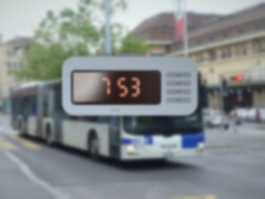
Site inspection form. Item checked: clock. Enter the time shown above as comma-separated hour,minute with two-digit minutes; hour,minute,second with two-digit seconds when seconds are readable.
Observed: 7,53
